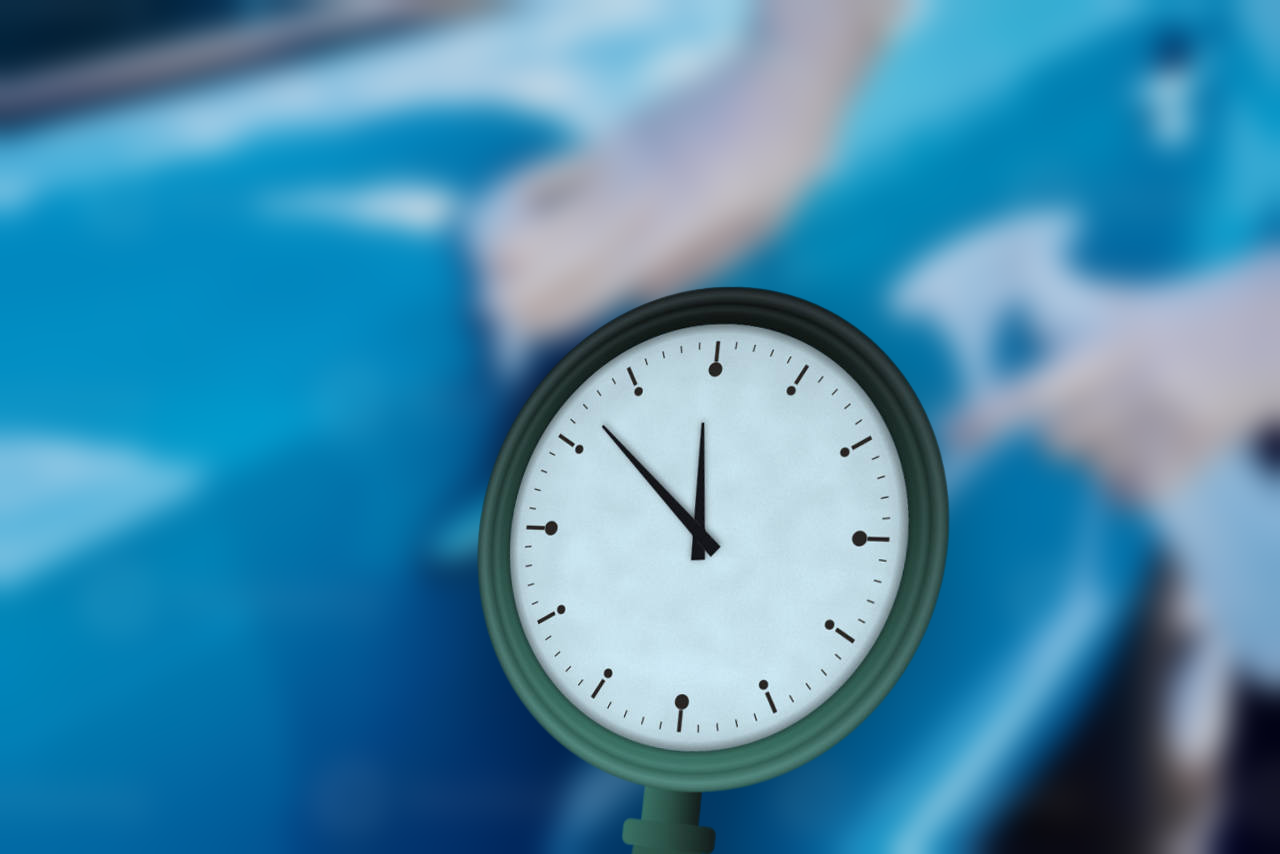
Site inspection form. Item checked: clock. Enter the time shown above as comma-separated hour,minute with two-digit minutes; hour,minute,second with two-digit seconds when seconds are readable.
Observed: 11,52
